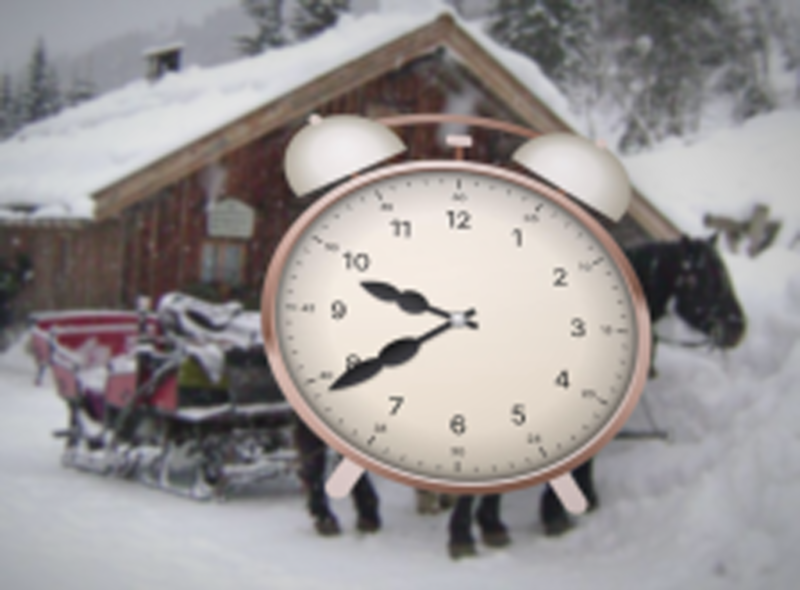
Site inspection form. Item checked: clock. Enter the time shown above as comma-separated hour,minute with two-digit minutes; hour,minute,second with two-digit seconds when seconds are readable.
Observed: 9,39
